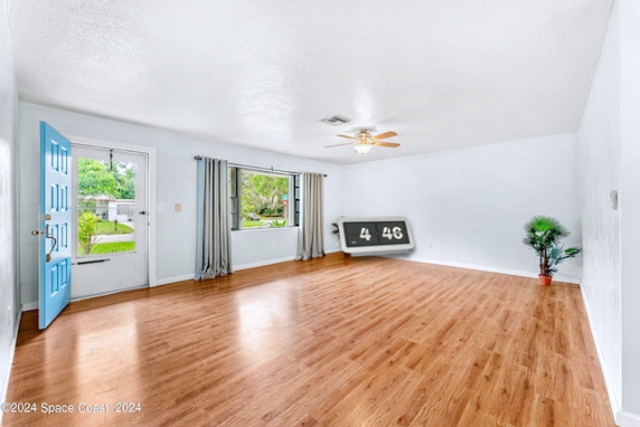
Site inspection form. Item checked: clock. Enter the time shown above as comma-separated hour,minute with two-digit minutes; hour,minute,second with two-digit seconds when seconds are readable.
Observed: 4,46
